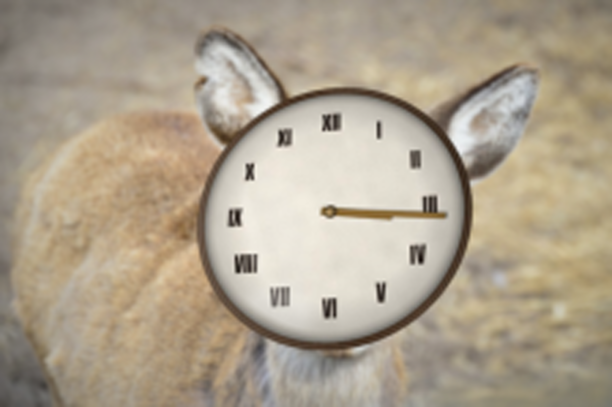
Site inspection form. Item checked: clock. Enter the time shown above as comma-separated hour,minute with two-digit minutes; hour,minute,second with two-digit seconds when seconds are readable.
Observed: 3,16
